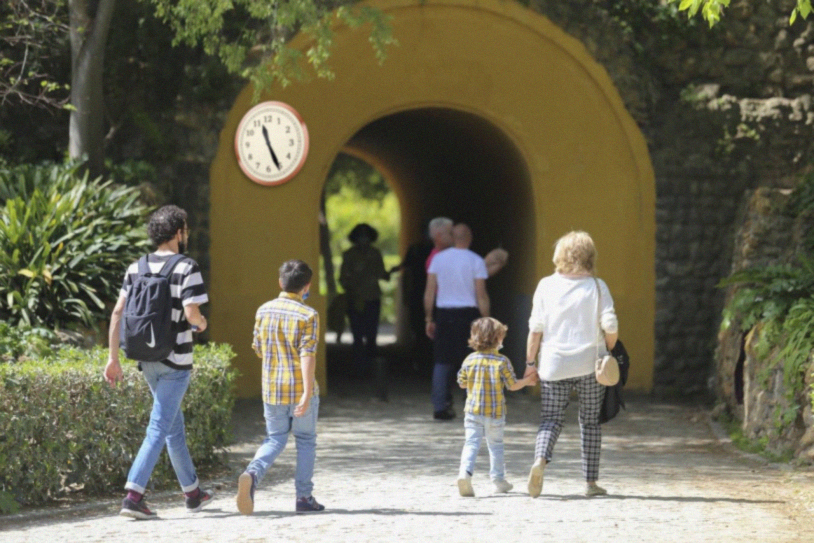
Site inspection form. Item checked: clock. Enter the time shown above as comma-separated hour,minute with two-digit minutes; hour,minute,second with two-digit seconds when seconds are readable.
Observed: 11,26
